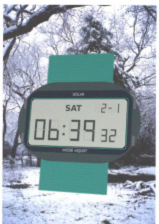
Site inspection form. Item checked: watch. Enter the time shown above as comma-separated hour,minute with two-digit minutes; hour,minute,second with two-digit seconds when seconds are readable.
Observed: 6,39,32
